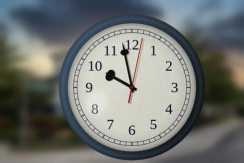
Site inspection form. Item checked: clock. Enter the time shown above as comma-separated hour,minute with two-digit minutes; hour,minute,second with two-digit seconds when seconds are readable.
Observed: 9,58,02
